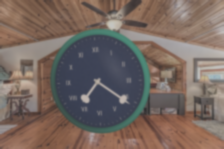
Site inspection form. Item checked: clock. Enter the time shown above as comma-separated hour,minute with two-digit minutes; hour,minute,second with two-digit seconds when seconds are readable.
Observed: 7,21
